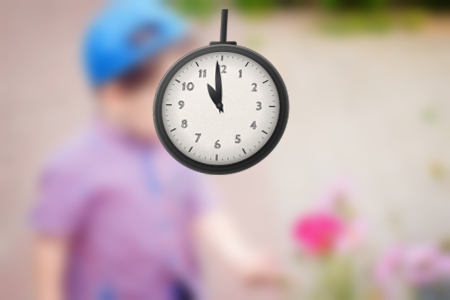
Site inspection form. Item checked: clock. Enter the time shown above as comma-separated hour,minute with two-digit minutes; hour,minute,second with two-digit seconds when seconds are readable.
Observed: 10,59
